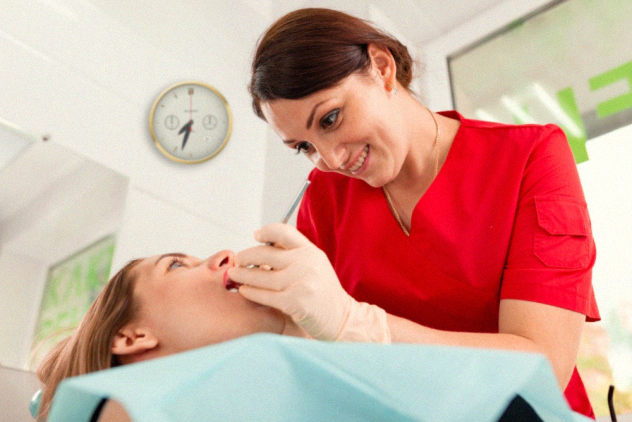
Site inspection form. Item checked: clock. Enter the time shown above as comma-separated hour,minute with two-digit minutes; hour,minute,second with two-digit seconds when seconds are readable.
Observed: 7,33
